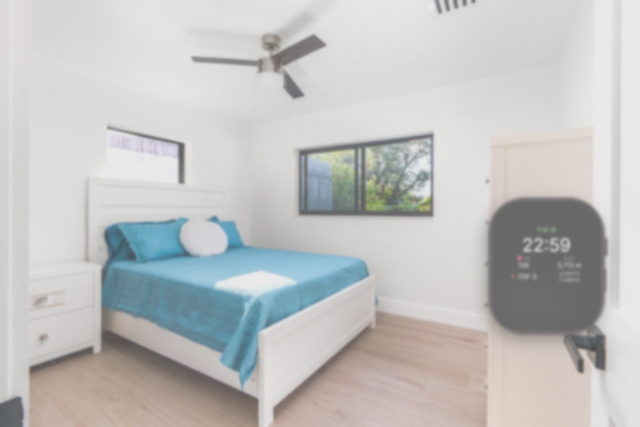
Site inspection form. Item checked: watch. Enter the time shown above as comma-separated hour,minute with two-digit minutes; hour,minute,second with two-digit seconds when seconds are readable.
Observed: 22,59
